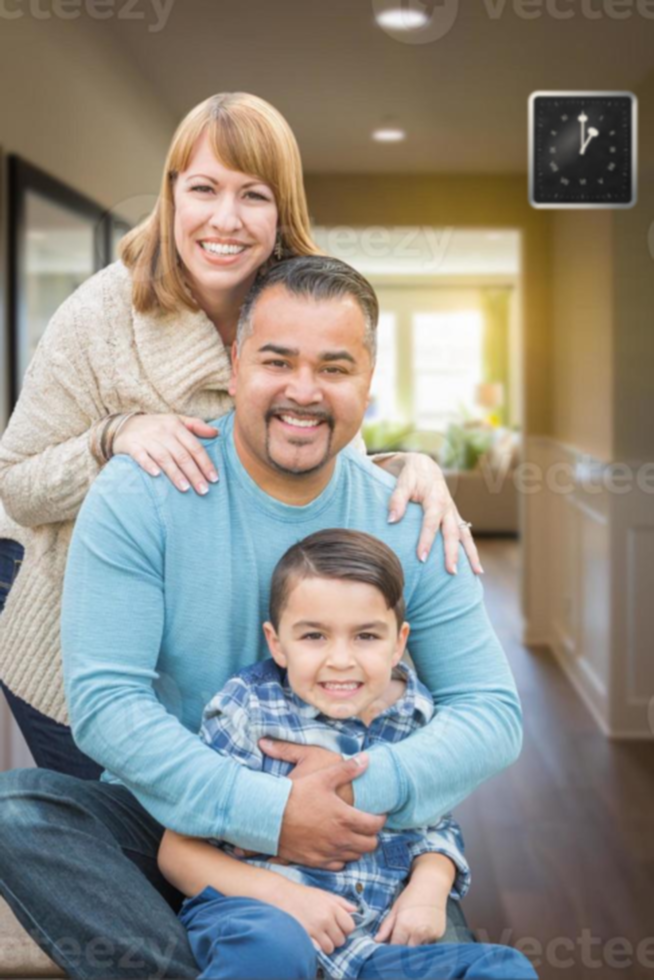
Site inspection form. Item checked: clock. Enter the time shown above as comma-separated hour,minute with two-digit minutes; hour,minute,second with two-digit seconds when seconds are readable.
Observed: 1,00
